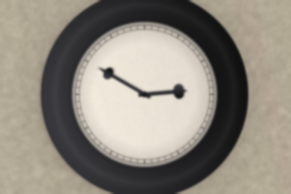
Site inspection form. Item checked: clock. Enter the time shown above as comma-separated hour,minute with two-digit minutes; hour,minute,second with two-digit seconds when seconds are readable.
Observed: 2,50
